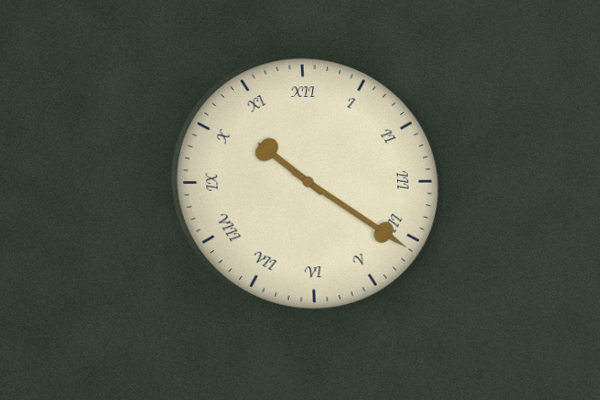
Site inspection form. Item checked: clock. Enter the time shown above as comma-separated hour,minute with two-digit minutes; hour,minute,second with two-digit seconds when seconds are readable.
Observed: 10,21
